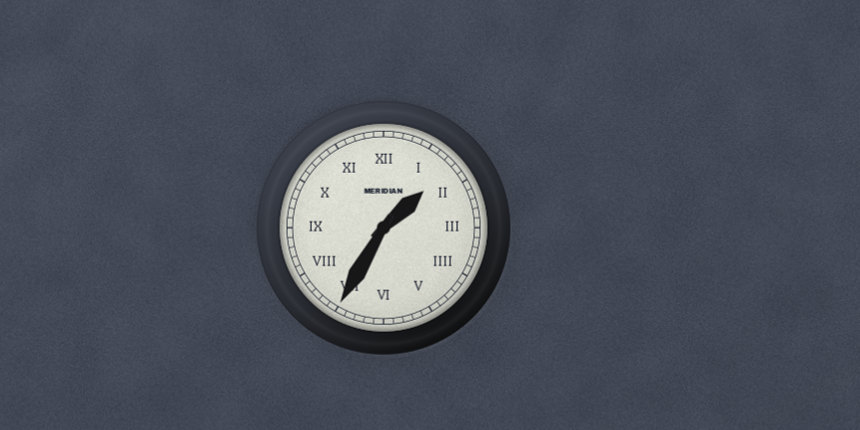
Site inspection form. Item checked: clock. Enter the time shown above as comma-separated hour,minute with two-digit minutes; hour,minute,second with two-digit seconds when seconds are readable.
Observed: 1,35
